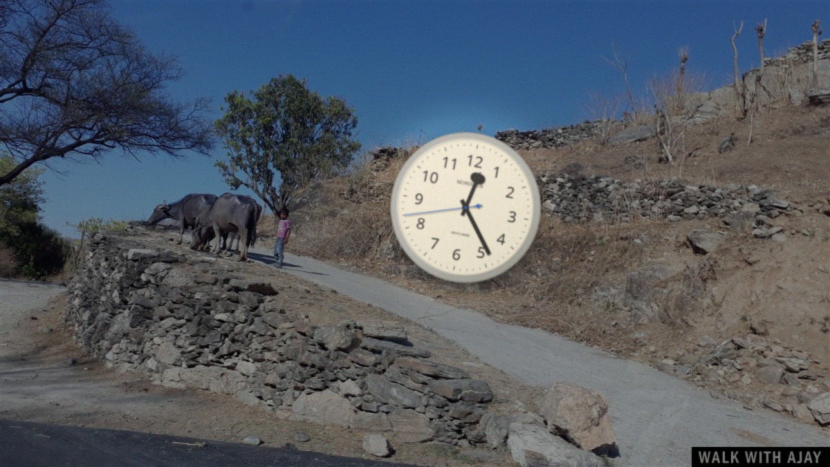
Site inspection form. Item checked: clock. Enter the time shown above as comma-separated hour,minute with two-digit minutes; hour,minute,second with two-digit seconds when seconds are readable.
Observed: 12,23,42
